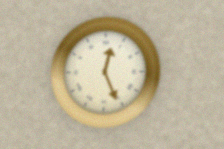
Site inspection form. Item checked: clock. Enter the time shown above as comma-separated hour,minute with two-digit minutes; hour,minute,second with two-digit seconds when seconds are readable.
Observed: 12,26
